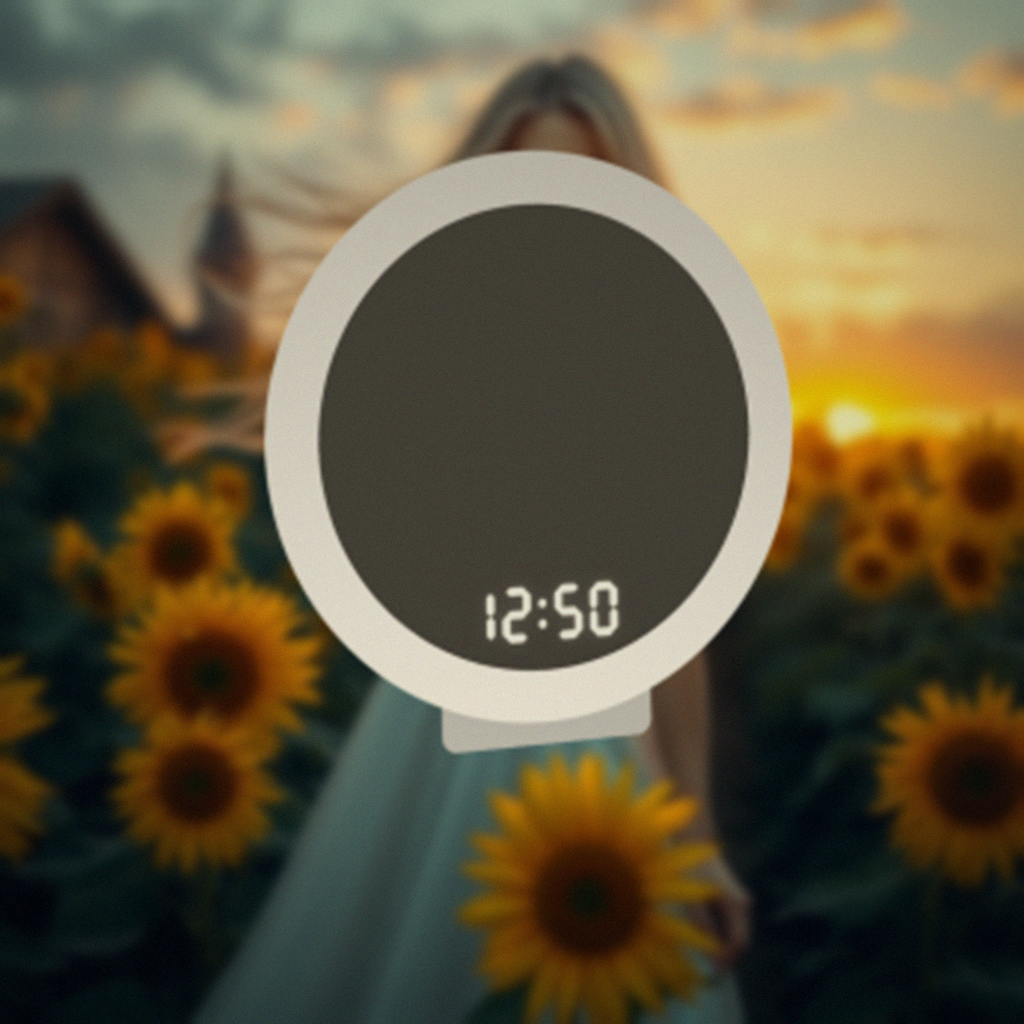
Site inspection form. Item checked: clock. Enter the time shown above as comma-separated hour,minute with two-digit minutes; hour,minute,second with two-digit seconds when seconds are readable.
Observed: 12,50
